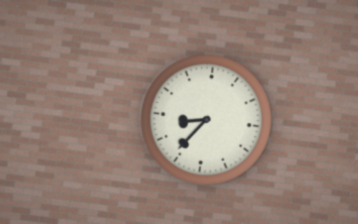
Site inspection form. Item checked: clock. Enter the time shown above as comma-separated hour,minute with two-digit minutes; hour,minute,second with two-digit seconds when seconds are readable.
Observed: 8,36
